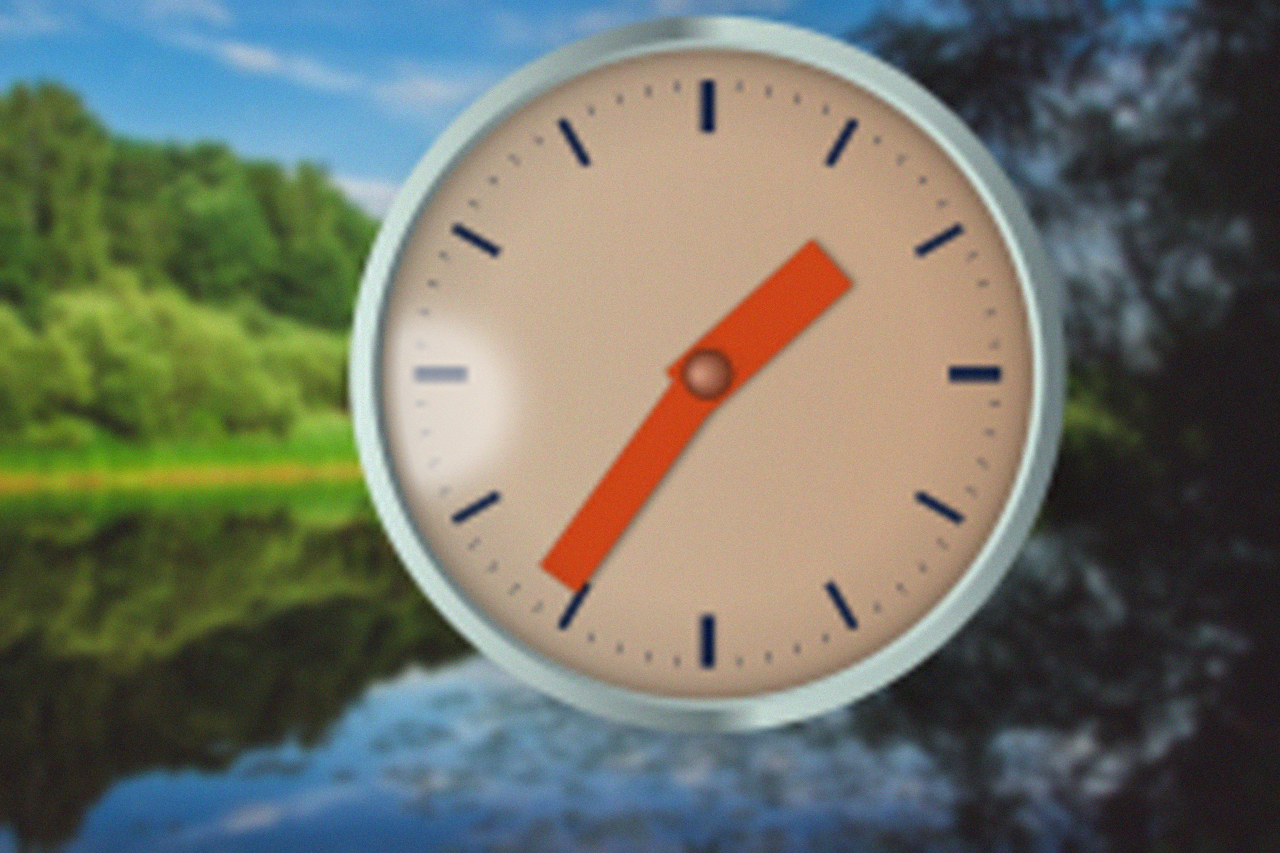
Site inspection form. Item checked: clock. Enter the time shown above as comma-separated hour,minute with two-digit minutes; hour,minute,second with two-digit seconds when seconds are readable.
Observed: 1,36
